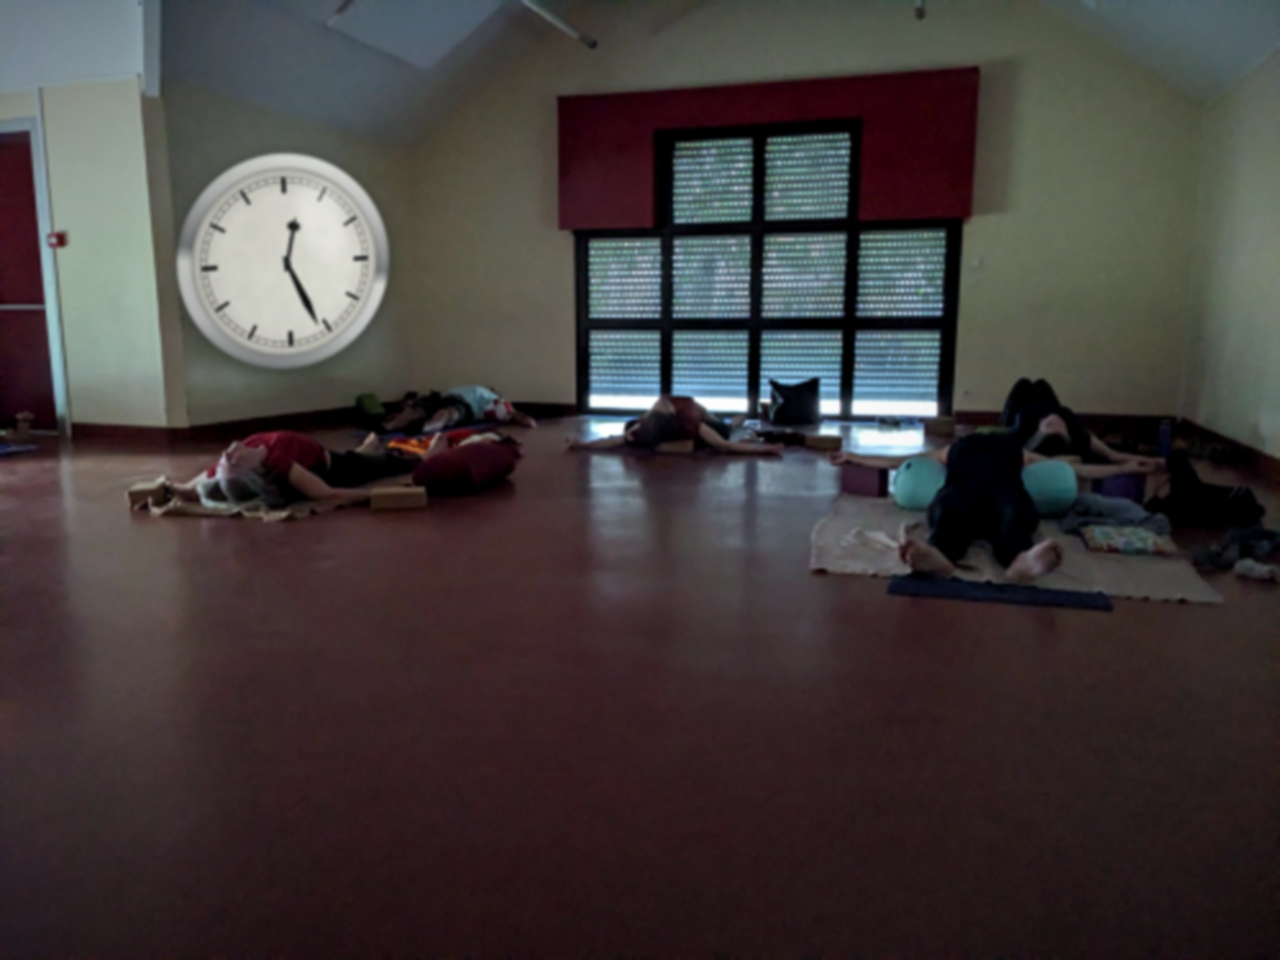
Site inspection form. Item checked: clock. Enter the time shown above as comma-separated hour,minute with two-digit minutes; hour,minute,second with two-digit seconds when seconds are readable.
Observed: 12,26
